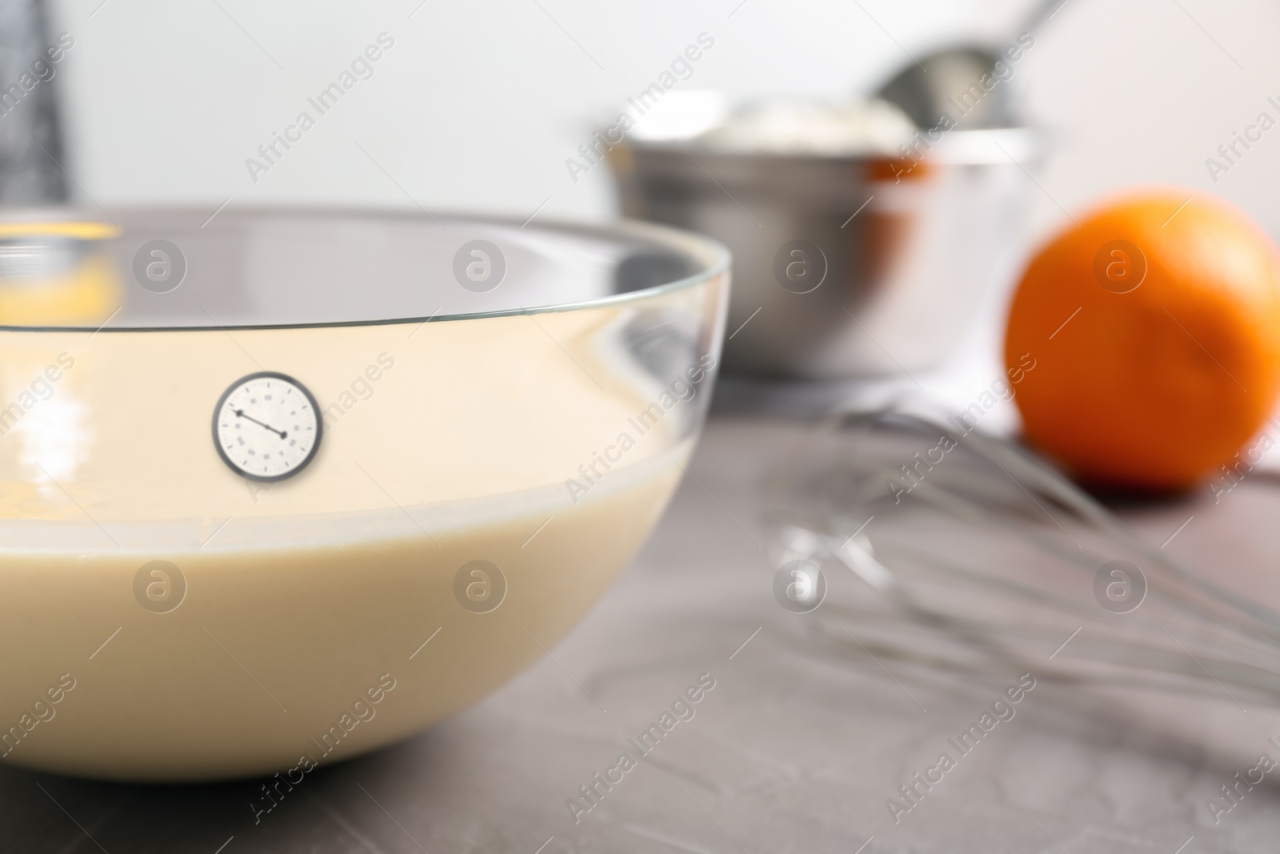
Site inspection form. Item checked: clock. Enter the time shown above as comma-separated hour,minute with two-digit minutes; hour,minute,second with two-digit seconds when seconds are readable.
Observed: 3,49
